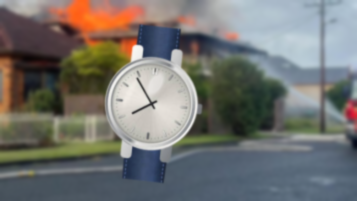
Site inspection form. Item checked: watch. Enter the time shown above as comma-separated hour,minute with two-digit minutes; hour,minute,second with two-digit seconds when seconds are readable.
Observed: 7,54
